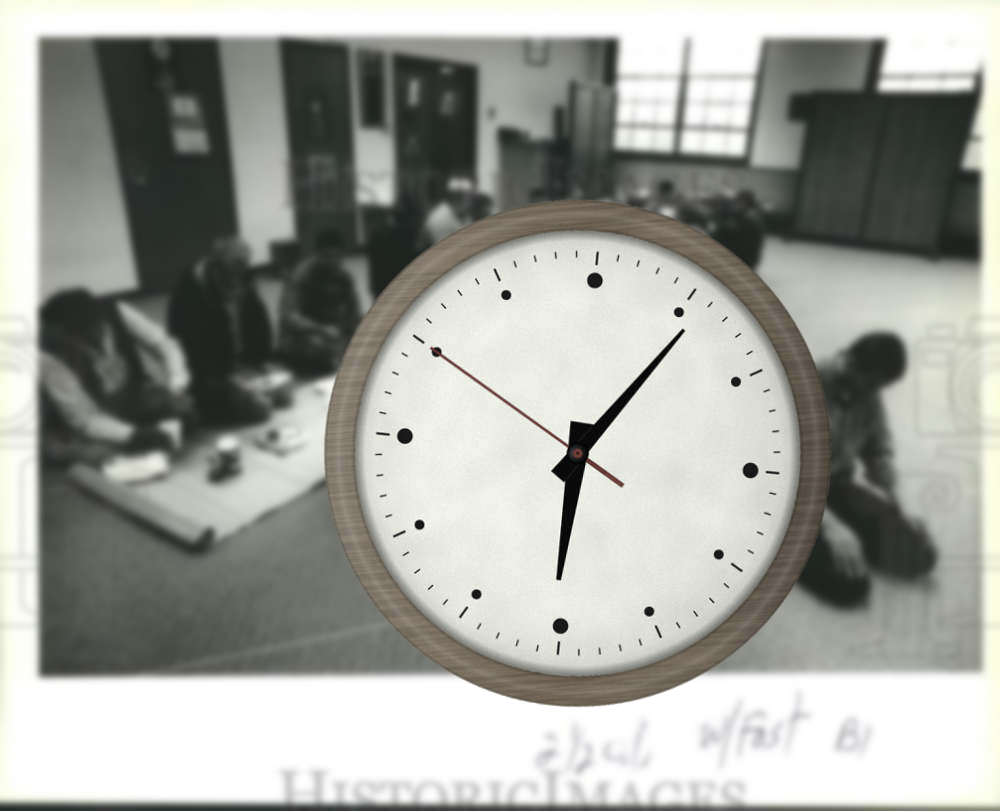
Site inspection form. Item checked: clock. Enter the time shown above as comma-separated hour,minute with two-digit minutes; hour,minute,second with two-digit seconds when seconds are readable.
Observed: 6,05,50
